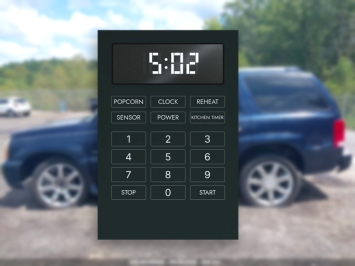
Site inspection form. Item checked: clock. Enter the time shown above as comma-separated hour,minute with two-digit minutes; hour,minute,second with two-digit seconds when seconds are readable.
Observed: 5,02
